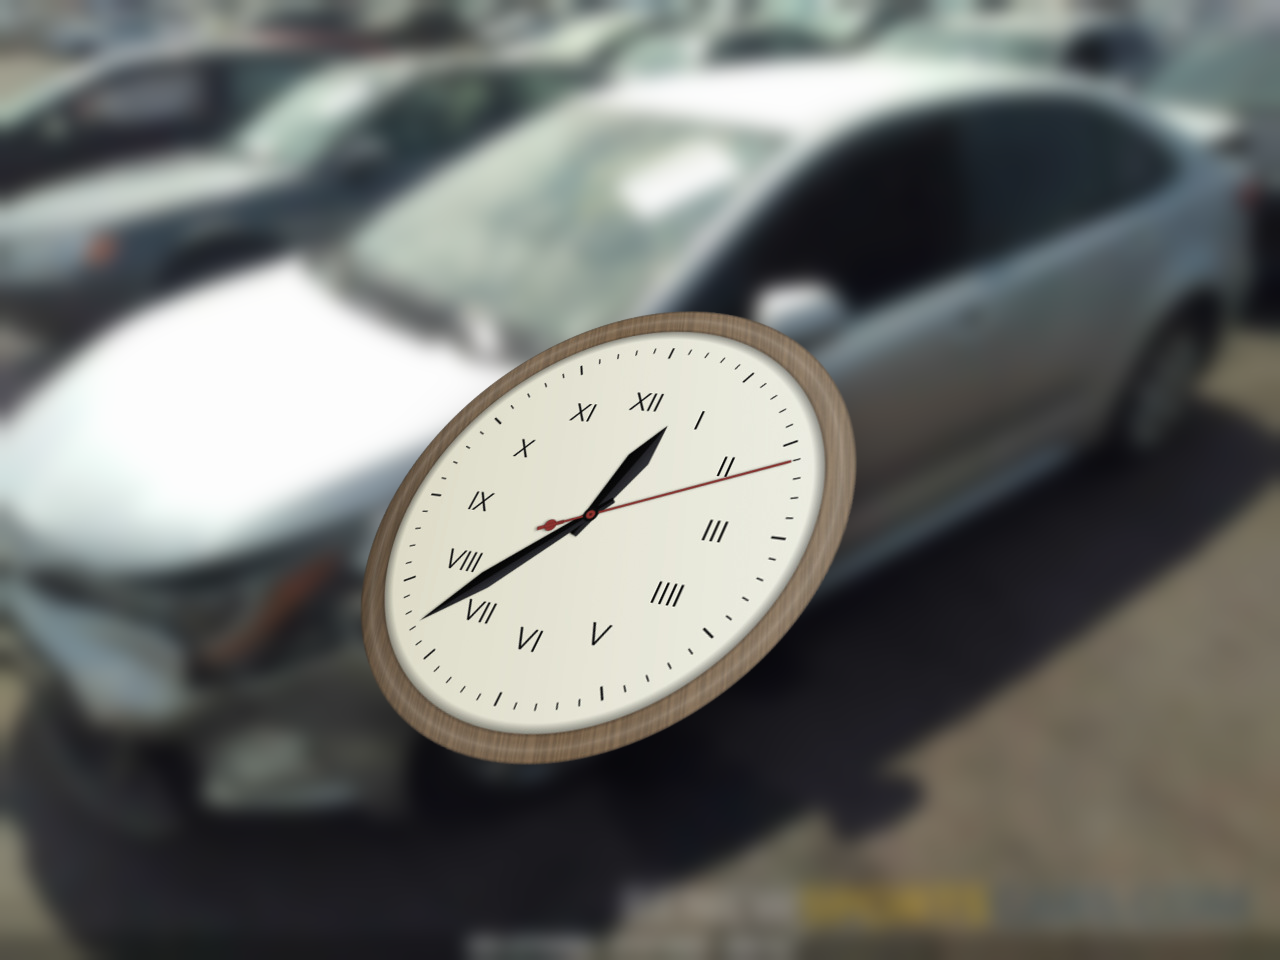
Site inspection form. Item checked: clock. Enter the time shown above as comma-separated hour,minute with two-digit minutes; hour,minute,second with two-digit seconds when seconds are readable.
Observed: 12,37,11
